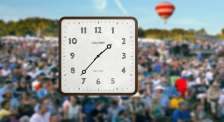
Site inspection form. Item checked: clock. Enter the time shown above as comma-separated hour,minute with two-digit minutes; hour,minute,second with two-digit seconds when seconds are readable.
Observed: 1,37
